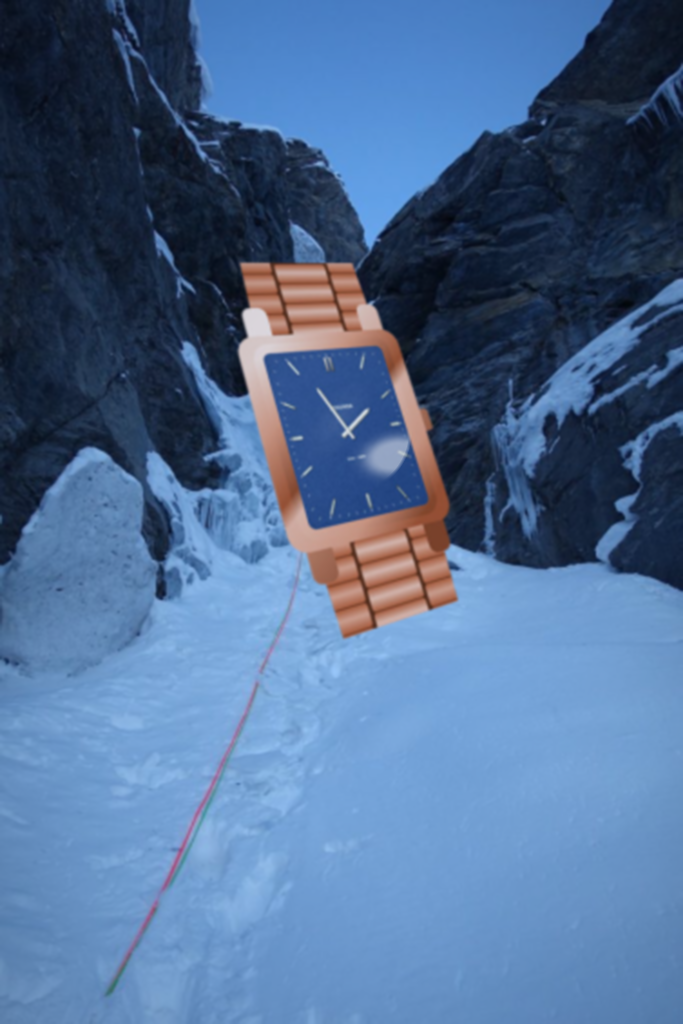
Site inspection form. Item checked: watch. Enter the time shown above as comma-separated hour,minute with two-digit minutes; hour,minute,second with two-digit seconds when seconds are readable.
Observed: 1,56
